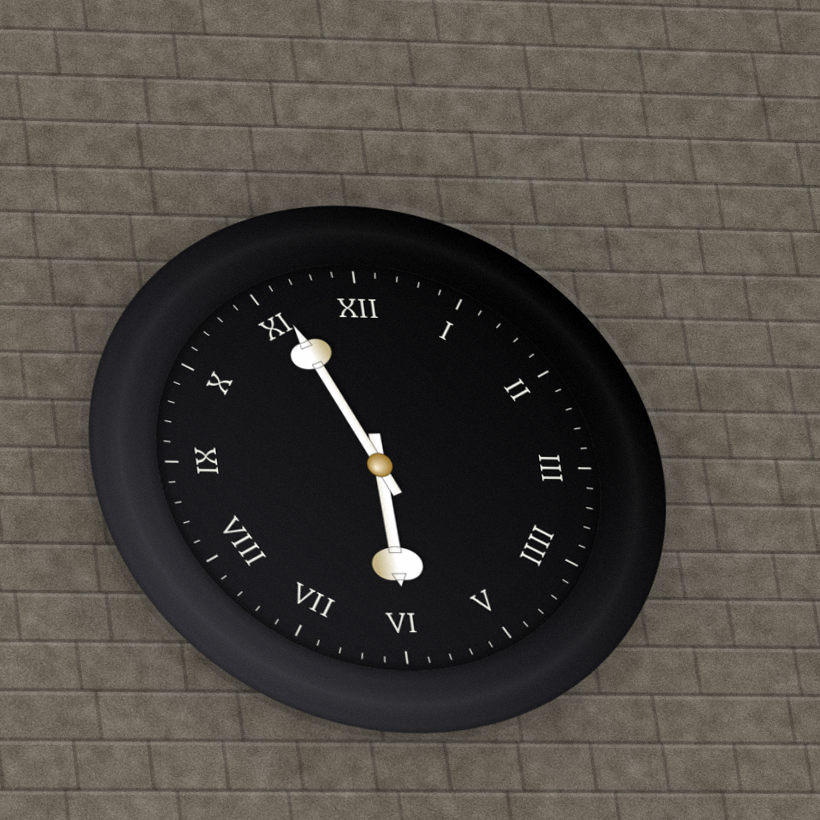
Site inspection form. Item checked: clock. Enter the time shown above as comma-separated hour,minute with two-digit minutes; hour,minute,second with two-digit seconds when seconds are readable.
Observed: 5,56
